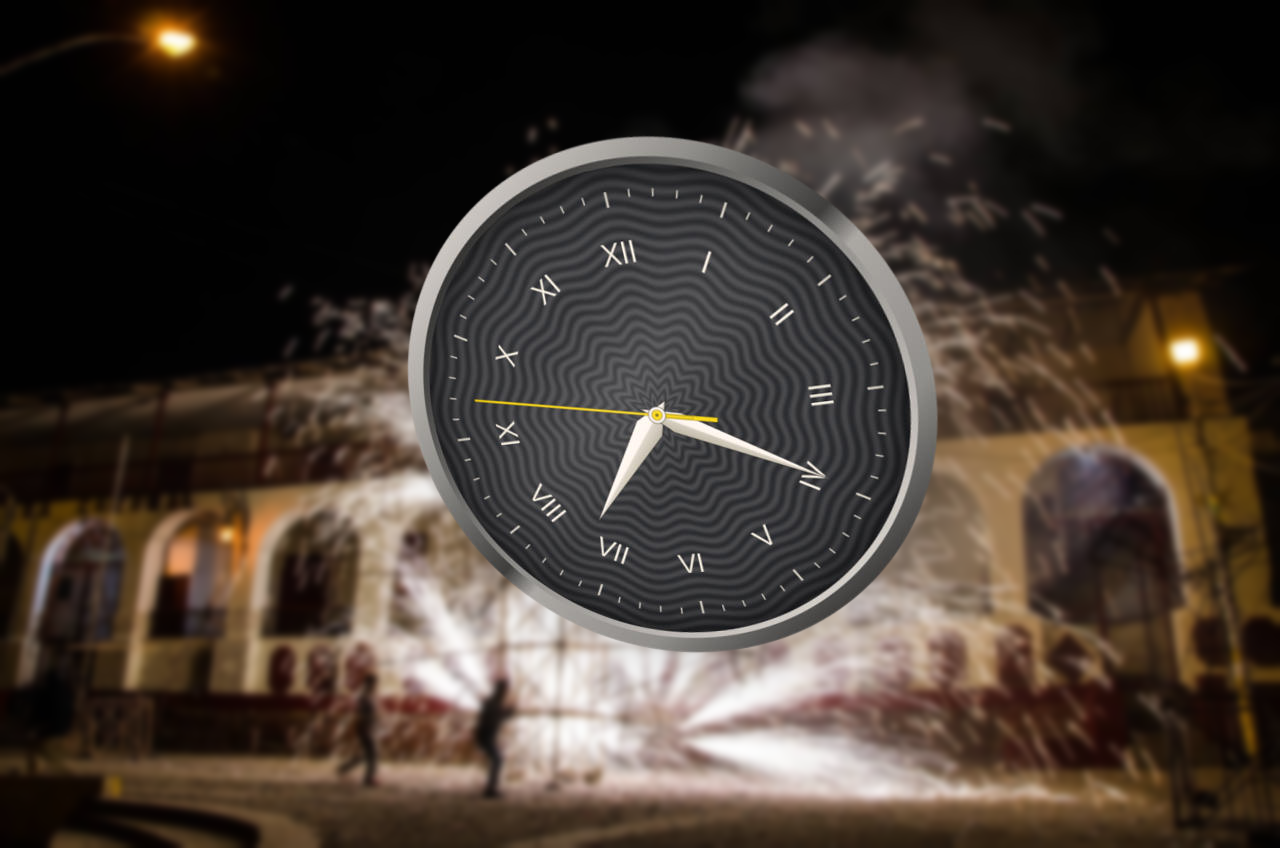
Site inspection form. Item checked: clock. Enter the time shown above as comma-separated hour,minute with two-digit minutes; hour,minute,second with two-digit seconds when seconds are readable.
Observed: 7,19,47
